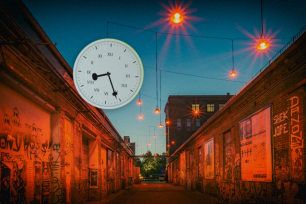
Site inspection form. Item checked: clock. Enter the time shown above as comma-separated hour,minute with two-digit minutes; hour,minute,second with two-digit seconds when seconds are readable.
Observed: 8,26
